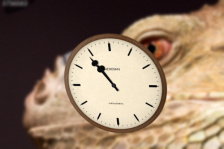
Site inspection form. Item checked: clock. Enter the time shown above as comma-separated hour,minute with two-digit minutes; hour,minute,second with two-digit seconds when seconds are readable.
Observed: 10,54
